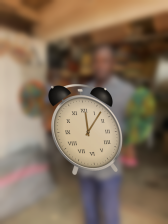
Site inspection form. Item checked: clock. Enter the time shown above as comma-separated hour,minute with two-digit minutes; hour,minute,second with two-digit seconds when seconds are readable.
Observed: 12,07
